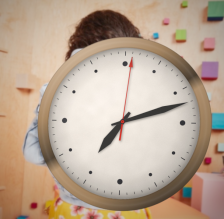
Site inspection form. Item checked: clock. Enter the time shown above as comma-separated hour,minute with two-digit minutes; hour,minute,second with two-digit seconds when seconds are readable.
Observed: 7,12,01
